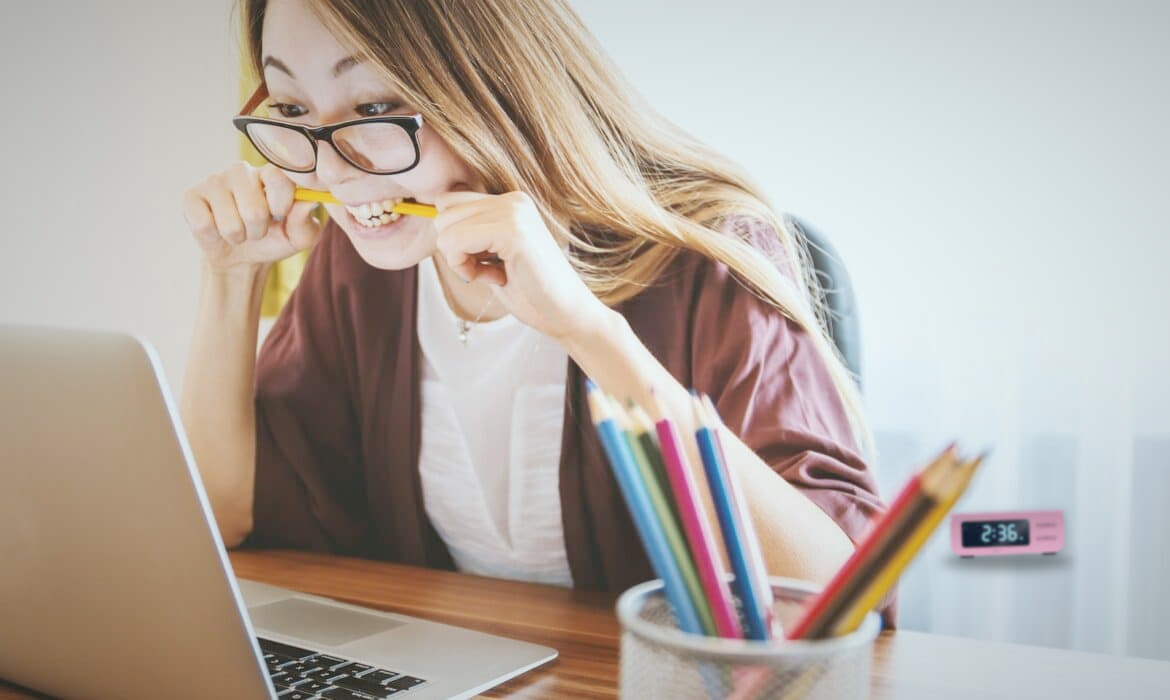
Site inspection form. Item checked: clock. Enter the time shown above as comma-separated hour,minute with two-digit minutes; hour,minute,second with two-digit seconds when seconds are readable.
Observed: 2,36
